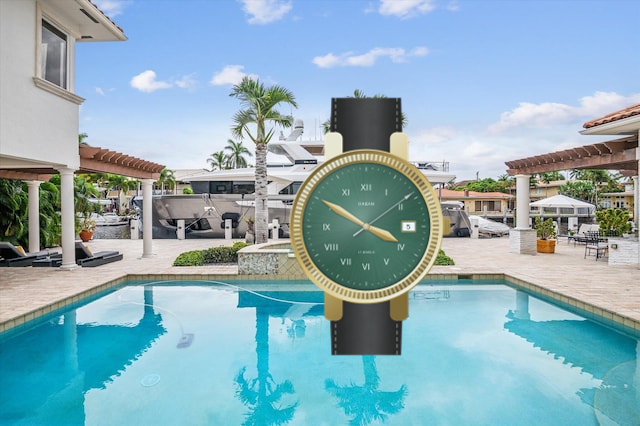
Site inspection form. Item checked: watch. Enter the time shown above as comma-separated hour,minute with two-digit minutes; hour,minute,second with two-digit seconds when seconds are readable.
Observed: 3,50,09
